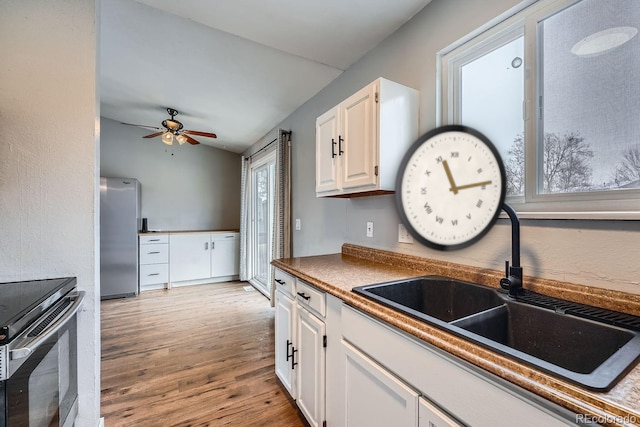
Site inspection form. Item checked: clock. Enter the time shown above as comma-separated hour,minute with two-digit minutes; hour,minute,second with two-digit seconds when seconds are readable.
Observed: 11,14
